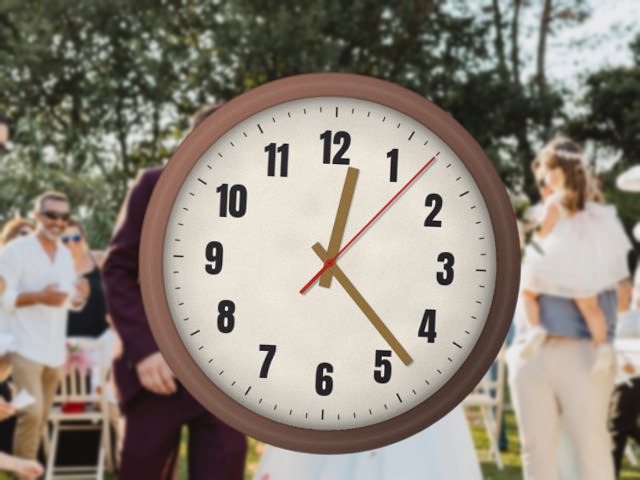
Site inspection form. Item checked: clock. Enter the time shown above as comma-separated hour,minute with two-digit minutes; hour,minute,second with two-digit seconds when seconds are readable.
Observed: 12,23,07
